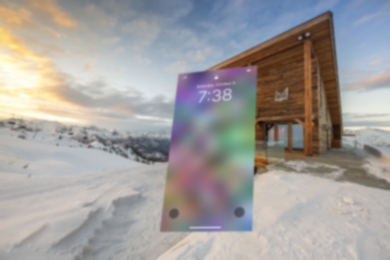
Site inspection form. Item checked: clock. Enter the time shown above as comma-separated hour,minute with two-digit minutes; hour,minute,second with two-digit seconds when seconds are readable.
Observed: 7,38
